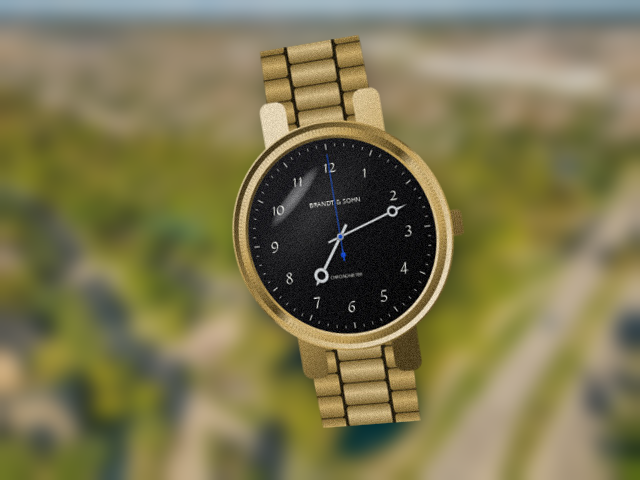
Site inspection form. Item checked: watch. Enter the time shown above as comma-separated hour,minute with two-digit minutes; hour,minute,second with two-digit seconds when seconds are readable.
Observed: 7,12,00
